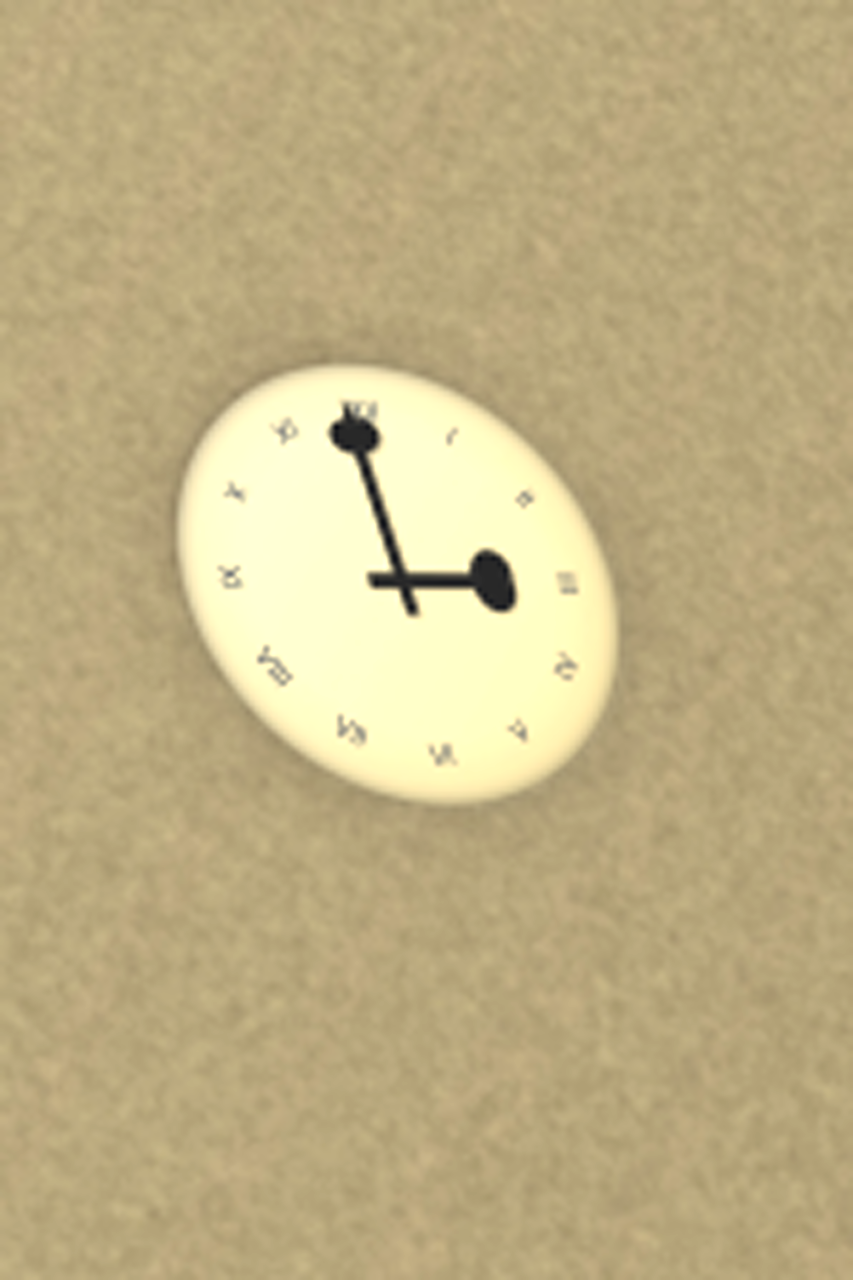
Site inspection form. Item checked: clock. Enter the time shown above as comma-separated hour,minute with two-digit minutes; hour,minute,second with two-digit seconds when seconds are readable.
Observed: 2,59
